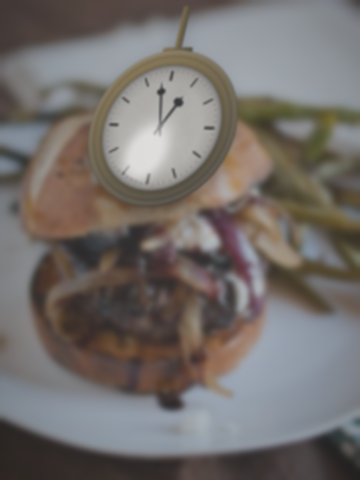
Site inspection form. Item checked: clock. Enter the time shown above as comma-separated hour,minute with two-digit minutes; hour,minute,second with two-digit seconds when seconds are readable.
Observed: 12,58
